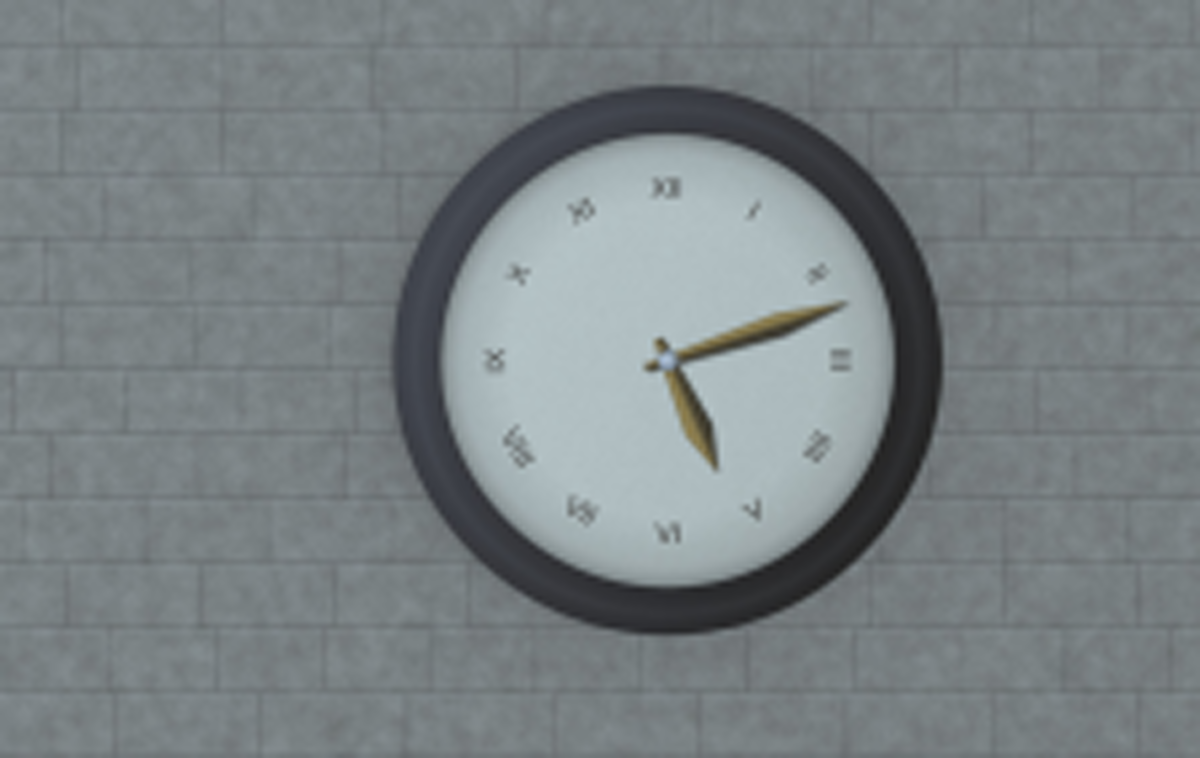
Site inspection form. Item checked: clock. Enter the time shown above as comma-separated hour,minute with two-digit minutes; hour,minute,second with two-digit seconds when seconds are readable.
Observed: 5,12
